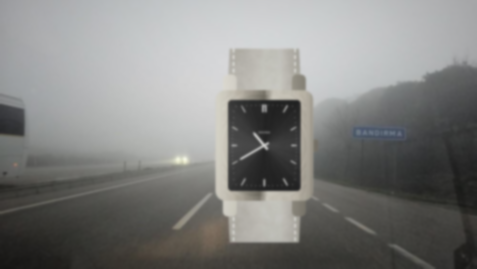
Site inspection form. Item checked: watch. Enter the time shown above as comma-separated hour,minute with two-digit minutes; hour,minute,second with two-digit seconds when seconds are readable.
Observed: 10,40
